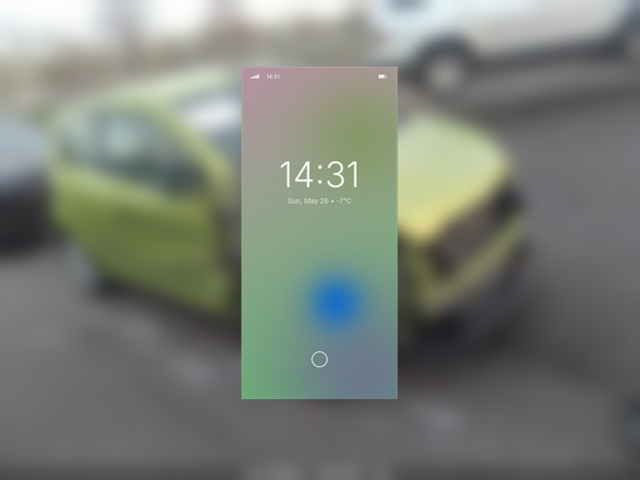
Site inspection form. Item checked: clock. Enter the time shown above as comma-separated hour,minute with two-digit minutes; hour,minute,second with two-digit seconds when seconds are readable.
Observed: 14,31
